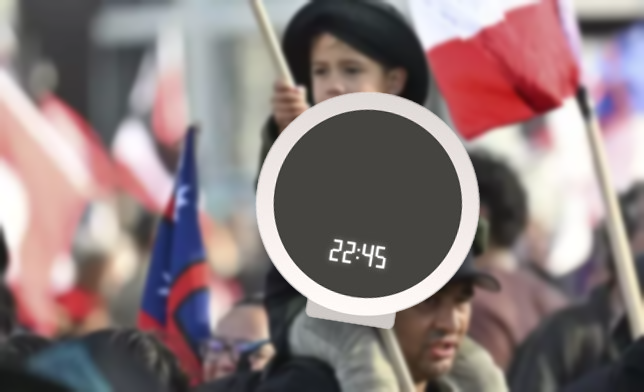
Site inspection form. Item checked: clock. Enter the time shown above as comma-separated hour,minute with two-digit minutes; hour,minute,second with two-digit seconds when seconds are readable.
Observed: 22,45
